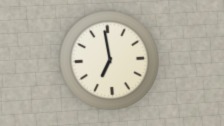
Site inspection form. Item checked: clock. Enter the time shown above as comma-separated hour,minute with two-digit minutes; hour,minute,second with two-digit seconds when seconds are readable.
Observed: 6,59
